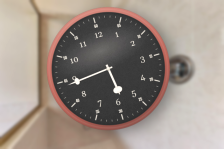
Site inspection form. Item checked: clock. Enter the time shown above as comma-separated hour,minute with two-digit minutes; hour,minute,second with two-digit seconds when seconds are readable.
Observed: 5,44
